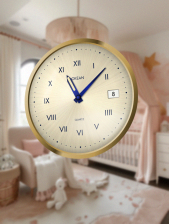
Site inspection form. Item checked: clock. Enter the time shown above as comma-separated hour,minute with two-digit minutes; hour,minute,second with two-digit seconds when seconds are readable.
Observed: 11,08
